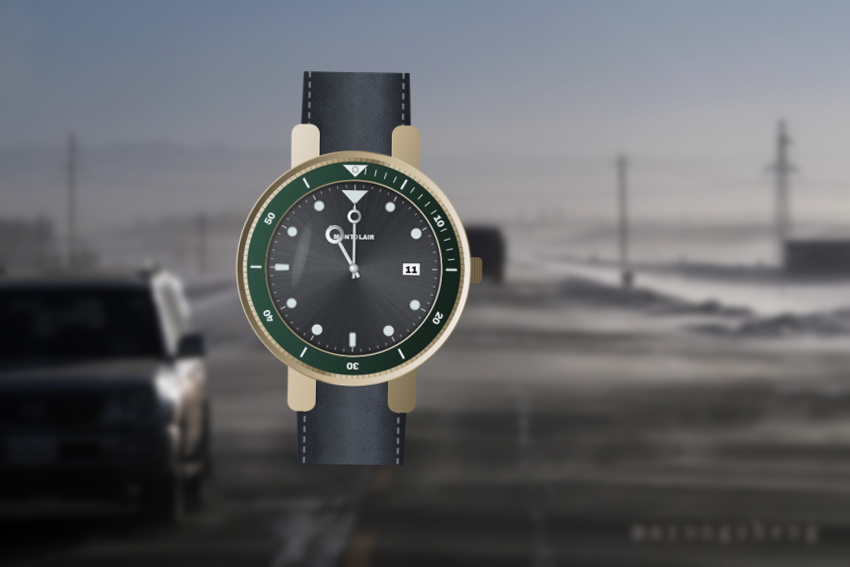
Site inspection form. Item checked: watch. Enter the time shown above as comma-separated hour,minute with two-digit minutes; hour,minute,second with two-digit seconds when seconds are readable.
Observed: 11,00
